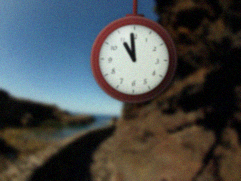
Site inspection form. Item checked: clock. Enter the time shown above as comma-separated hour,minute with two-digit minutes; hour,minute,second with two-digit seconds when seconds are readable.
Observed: 10,59
